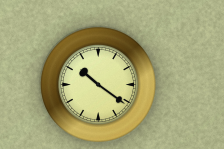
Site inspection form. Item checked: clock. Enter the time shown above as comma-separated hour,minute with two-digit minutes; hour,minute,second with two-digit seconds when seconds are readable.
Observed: 10,21
